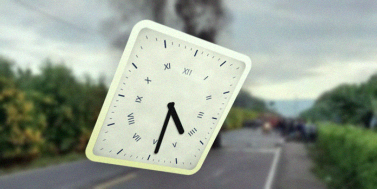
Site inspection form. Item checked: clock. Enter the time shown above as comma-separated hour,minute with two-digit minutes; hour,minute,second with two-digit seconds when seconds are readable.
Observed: 4,29
